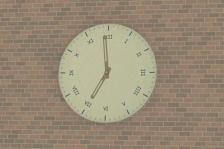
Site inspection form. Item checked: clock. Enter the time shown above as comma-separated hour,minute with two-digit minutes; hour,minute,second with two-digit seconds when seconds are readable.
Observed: 6,59
